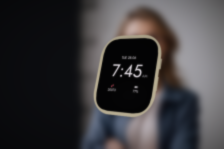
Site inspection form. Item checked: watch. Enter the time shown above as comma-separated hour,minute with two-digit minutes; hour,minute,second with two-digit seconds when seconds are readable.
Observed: 7,45
